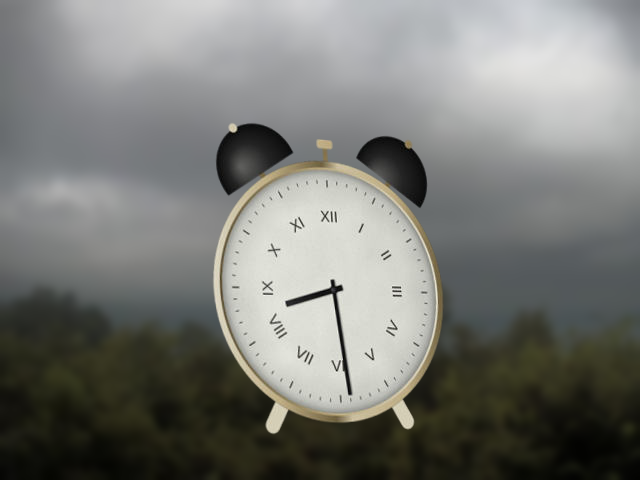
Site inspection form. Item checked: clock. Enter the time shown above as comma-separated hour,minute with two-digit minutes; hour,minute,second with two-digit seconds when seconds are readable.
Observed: 8,29
